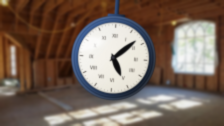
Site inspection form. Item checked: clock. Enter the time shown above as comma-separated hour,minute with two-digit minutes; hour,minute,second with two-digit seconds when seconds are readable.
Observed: 5,08
